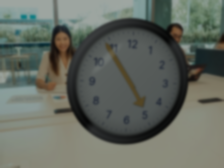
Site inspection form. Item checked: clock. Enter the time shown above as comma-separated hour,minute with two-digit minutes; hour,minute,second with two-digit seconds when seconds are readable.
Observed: 4,54
